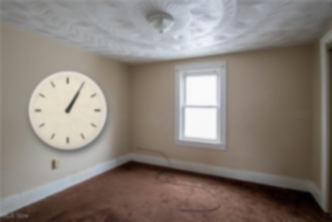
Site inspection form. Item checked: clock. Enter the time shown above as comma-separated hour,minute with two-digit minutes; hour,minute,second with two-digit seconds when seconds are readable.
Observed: 1,05
